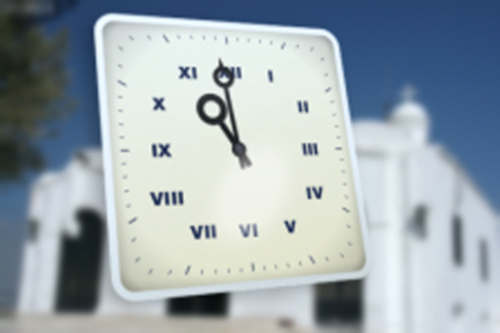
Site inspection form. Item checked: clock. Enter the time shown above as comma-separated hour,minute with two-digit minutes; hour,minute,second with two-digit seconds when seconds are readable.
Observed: 10,59
